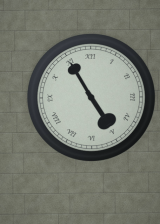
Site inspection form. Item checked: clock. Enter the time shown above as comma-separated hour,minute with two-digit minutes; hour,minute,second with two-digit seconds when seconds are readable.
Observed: 4,55
